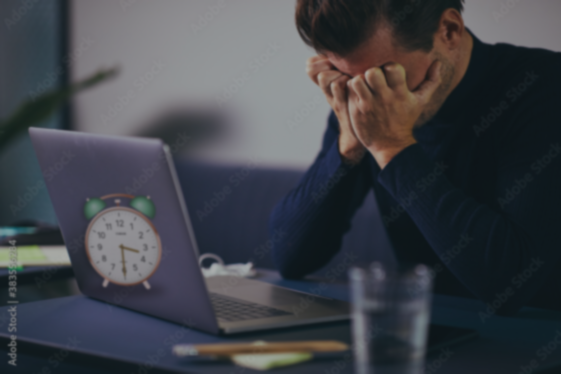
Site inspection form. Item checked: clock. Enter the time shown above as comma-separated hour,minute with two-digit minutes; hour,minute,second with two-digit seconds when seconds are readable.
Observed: 3,30
